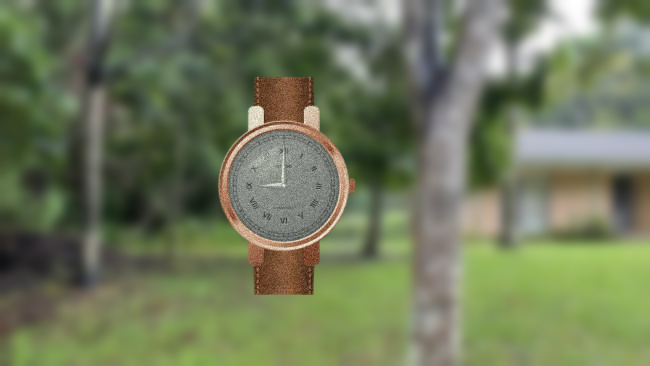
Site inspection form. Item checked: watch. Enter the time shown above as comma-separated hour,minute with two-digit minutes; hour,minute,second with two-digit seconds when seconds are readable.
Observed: 9,00
